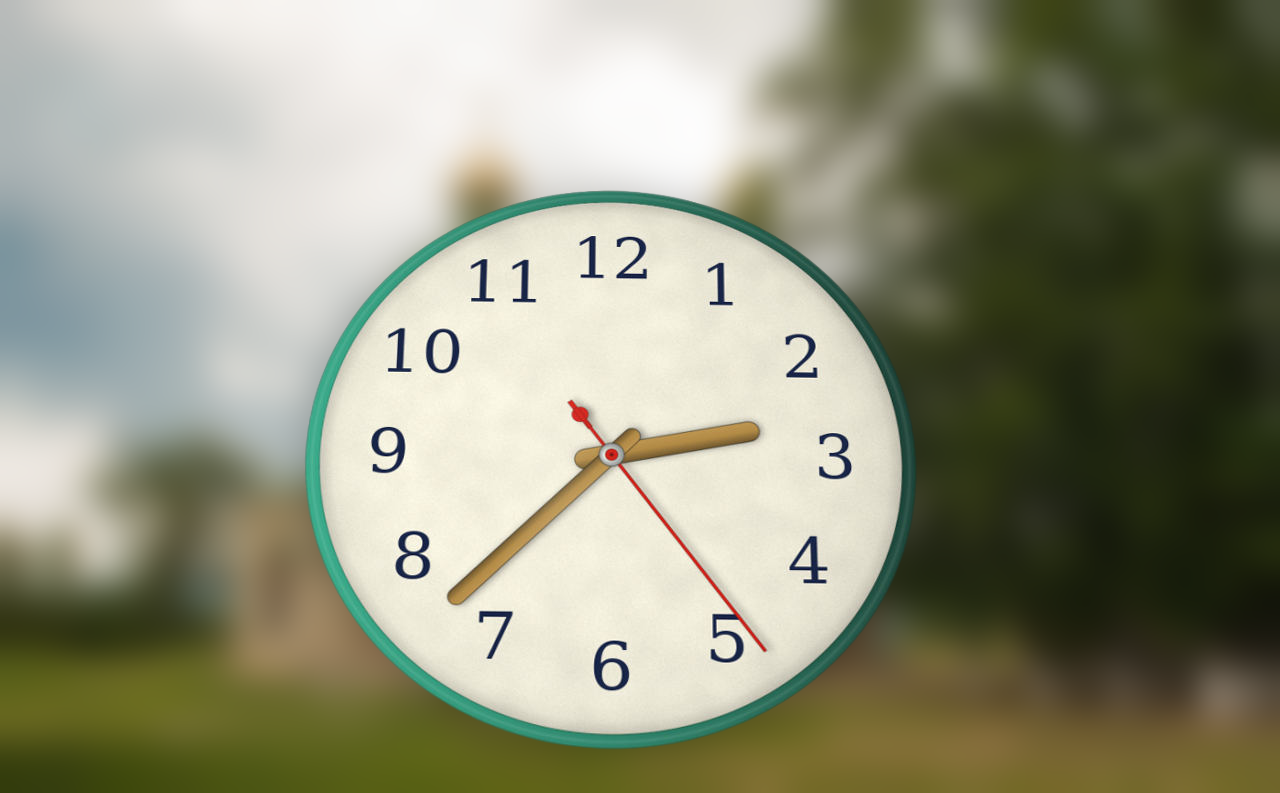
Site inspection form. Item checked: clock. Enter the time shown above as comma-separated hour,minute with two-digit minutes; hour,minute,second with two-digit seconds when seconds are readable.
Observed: 2,37,24
